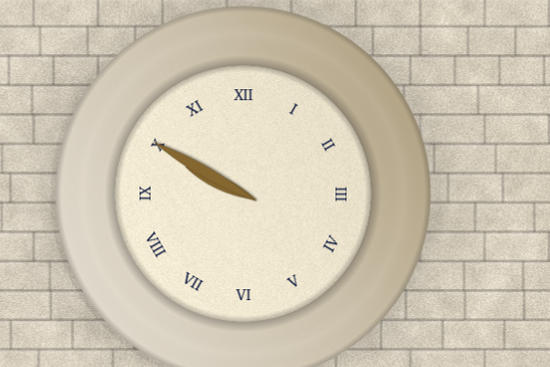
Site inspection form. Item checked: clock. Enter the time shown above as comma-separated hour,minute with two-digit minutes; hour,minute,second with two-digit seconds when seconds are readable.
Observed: 9,50
